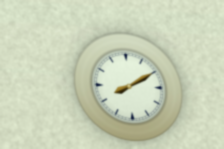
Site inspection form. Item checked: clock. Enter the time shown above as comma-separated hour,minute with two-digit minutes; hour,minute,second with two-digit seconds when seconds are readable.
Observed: 8,10
